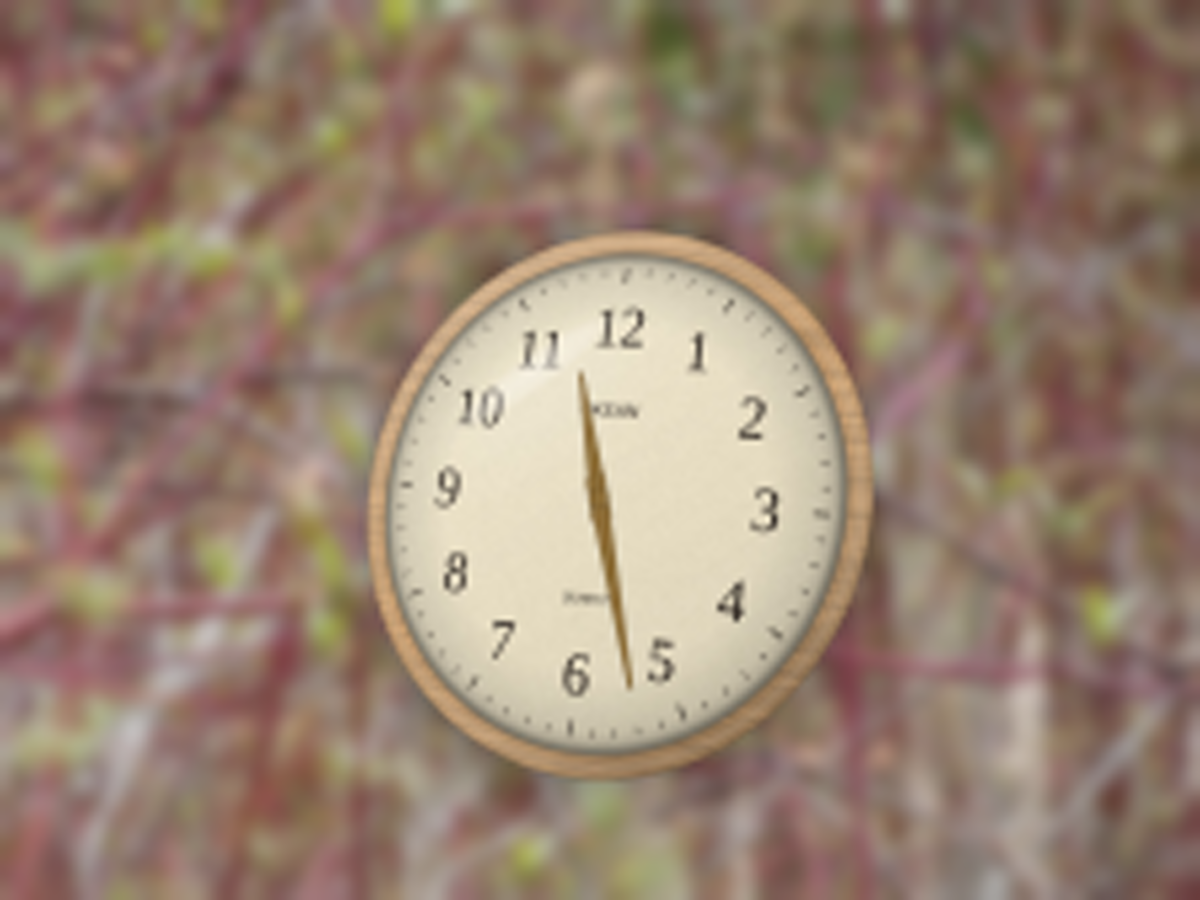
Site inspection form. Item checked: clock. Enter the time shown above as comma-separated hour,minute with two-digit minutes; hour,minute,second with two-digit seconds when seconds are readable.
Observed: 11,27
